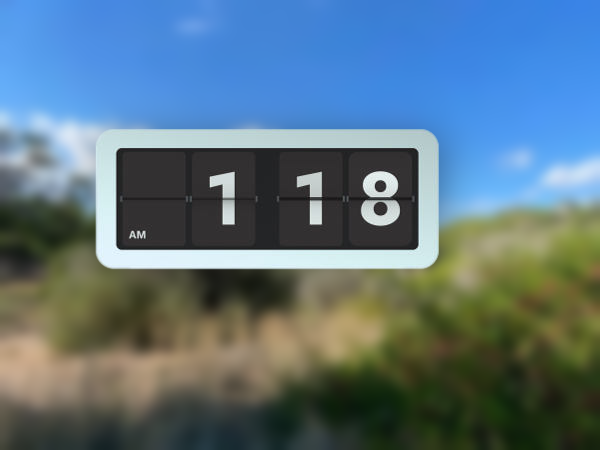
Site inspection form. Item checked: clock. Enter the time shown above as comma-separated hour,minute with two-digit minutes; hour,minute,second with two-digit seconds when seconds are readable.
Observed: 1,18
